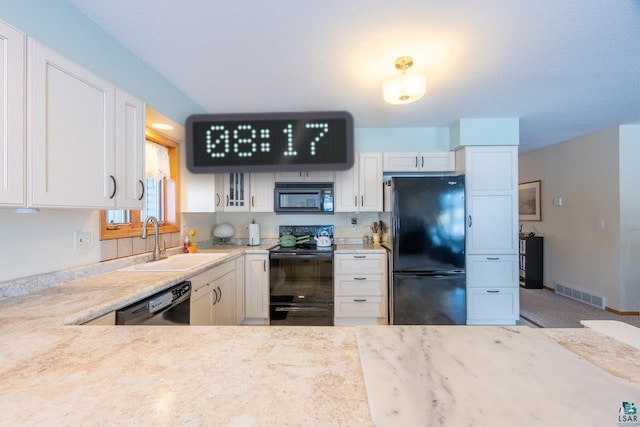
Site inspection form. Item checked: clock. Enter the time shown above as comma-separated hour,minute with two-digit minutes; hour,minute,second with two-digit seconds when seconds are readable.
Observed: 8,17
